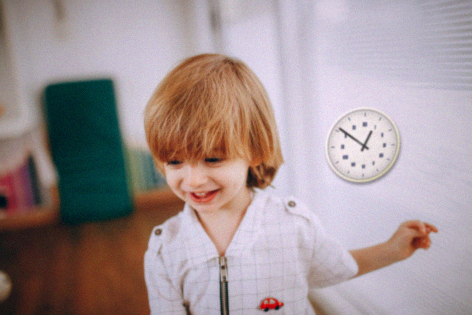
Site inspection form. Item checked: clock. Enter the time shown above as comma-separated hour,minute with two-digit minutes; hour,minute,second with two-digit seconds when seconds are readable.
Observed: 12,51
